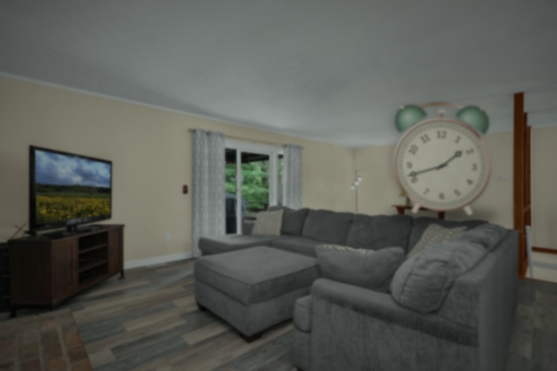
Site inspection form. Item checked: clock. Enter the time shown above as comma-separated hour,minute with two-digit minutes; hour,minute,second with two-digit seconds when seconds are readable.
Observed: 1,42
